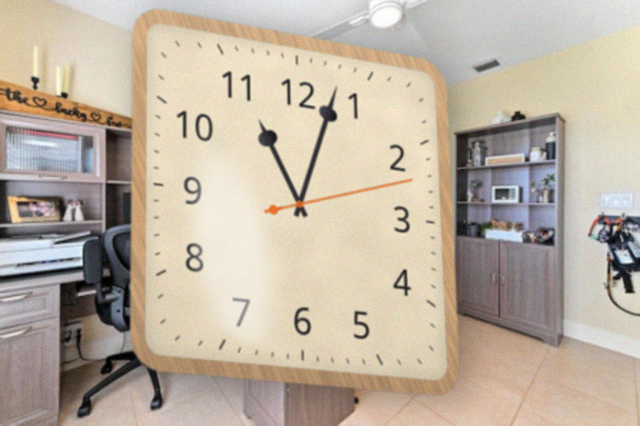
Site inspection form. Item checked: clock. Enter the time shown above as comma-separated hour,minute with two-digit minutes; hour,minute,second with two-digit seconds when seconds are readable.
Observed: 11,03,12
